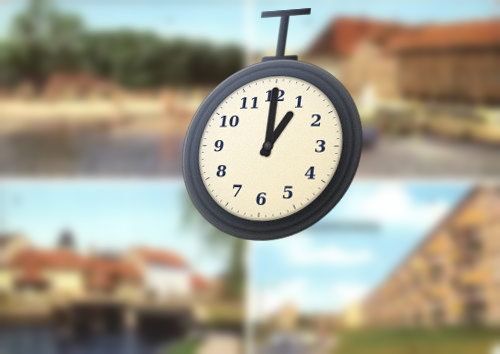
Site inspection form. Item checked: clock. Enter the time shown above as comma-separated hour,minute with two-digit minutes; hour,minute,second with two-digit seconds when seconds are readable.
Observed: 1,00
